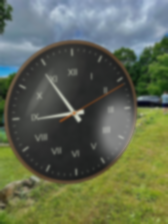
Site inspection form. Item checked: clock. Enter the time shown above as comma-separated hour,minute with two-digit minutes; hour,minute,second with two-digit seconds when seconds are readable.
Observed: 8,54,11
